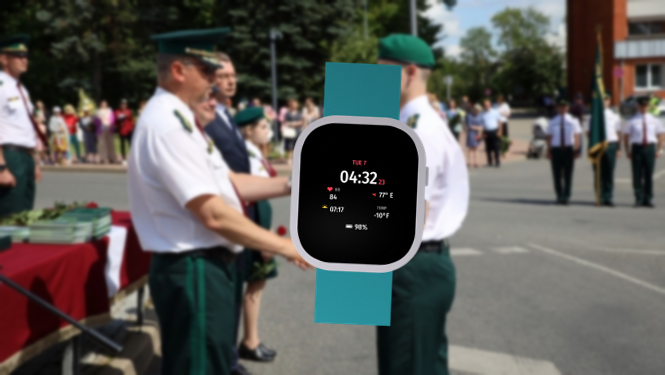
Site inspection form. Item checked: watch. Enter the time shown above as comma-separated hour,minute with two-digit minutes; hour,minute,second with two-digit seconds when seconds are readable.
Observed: 4,32
